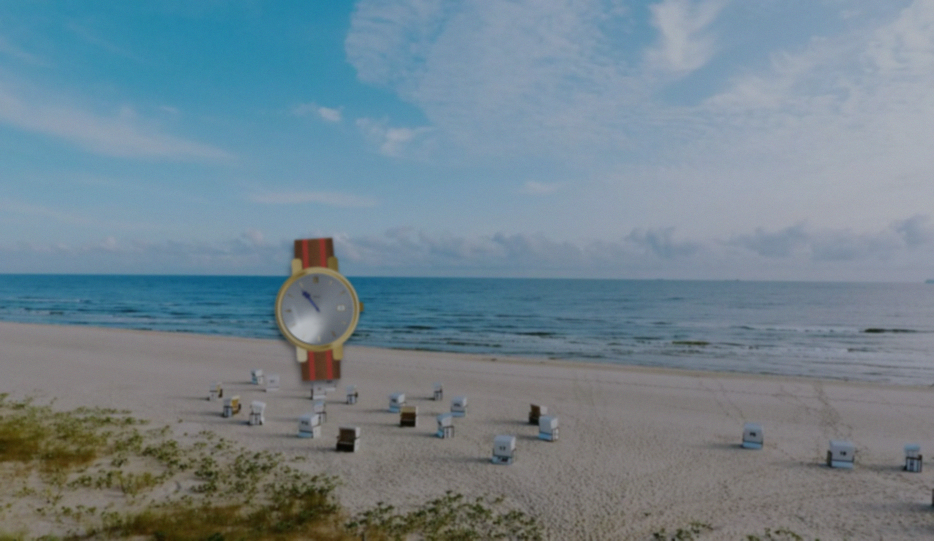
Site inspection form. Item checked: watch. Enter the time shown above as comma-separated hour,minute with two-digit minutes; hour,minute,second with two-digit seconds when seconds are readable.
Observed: 10,54
